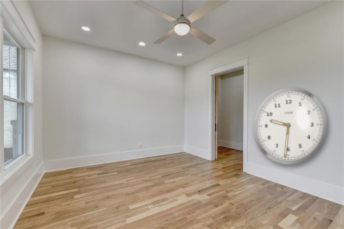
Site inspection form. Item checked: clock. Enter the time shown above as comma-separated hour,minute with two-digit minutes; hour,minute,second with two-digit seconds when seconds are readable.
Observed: 9,31
